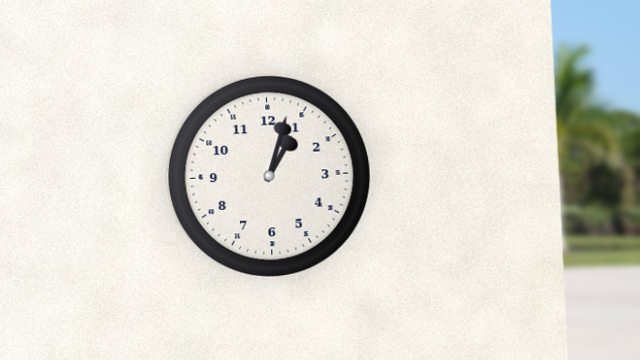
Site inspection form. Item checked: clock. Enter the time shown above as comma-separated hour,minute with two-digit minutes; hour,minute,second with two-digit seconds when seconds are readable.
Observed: 1,03
